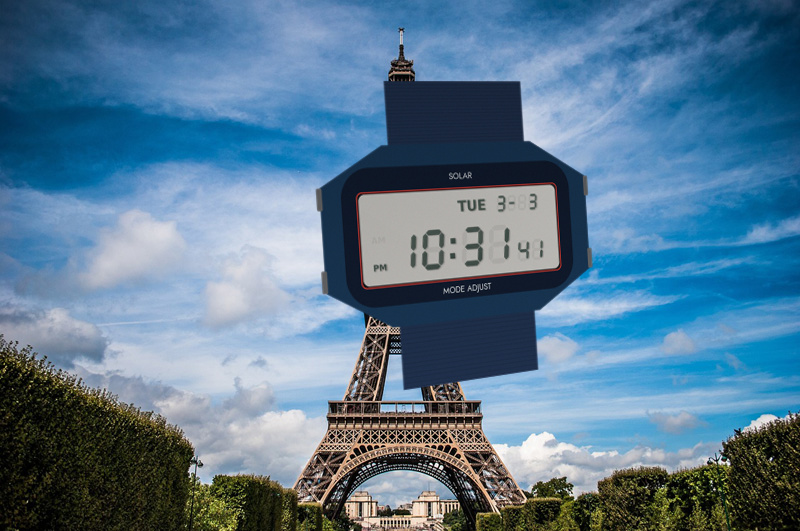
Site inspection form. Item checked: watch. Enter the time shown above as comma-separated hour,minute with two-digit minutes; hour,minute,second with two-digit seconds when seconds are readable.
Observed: 10,31,41
